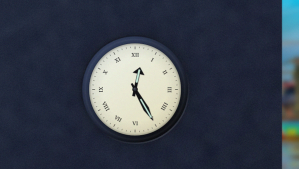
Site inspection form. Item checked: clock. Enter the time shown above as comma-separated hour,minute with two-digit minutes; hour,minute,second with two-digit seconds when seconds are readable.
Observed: 12,25
